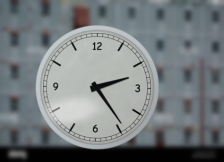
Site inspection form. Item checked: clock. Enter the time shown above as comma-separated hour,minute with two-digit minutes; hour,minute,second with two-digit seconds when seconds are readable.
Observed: 2,24
